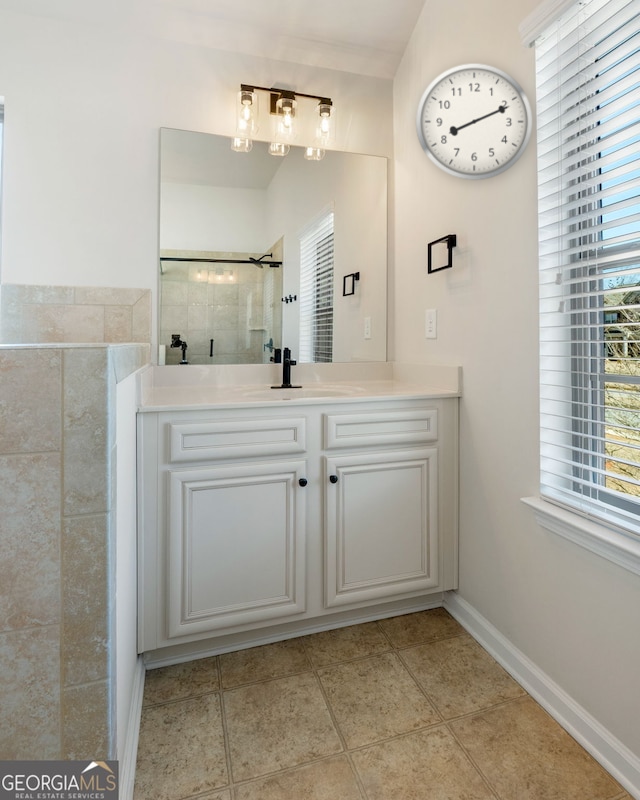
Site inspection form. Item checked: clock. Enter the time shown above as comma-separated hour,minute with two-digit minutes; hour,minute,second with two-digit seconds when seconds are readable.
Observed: 8,11
